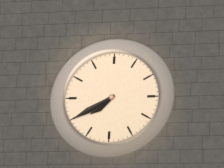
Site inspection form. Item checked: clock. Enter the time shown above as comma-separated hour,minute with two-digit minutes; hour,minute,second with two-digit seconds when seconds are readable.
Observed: 7,40
